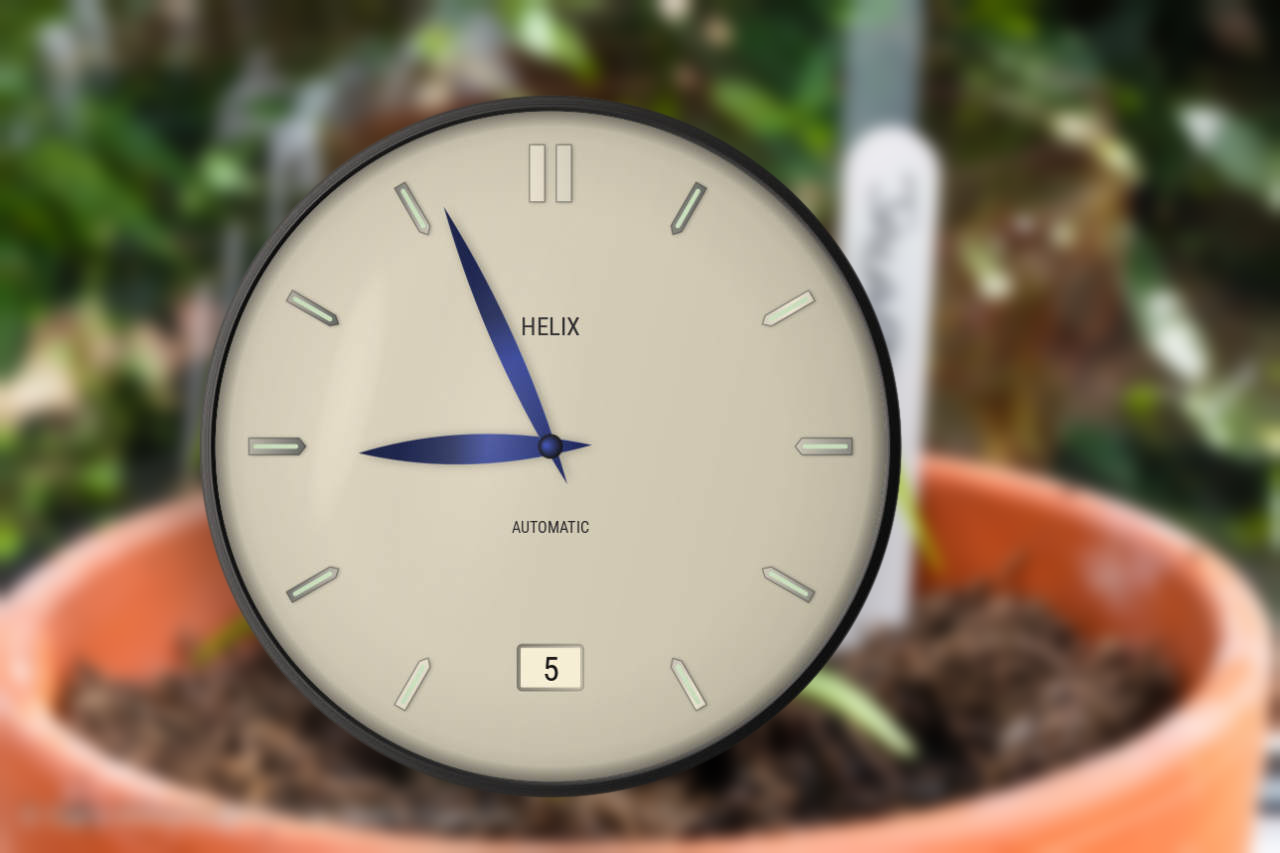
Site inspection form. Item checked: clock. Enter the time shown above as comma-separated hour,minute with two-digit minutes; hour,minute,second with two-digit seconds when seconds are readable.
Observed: 8,56
